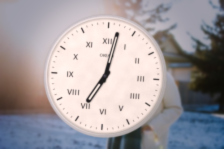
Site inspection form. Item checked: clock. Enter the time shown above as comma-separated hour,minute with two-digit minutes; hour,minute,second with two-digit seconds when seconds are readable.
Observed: 7,02
